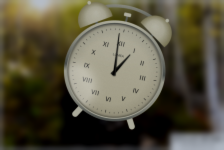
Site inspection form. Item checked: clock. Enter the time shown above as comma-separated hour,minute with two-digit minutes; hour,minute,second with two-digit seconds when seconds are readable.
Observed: 12,59
